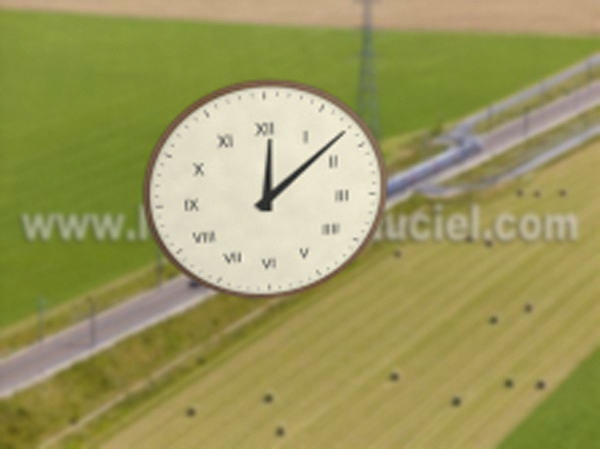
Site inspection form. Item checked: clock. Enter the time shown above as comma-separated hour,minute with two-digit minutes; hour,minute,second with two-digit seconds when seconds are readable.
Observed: 12,08
